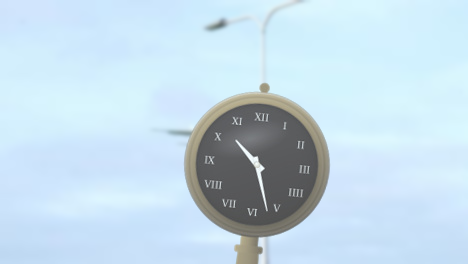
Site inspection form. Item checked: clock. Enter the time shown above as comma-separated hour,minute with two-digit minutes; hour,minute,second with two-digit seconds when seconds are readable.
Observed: 10,27
